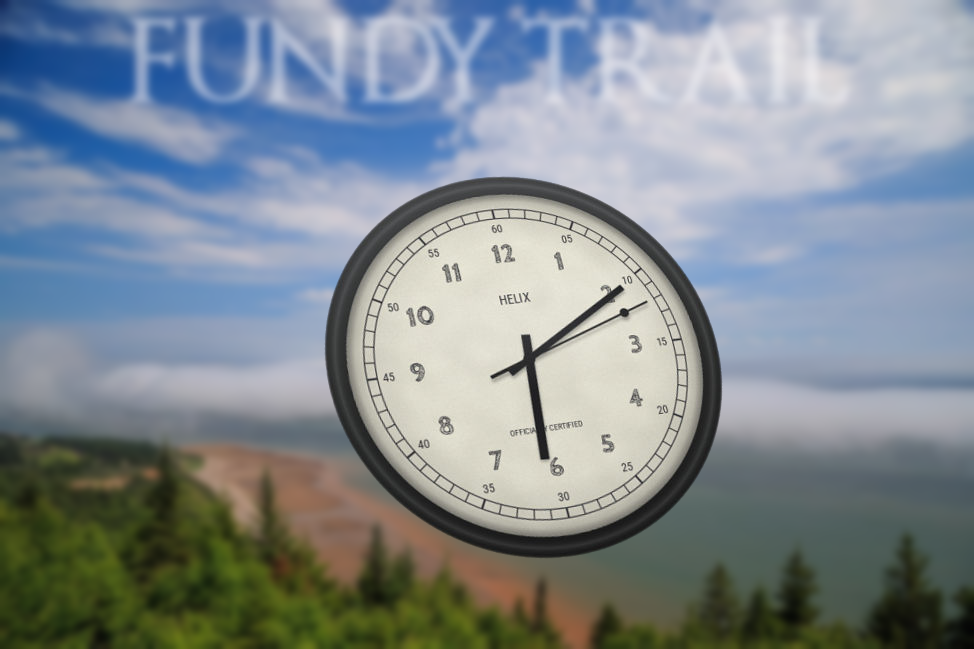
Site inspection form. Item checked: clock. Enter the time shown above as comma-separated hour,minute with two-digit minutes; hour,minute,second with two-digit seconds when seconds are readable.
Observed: 6,10,12
